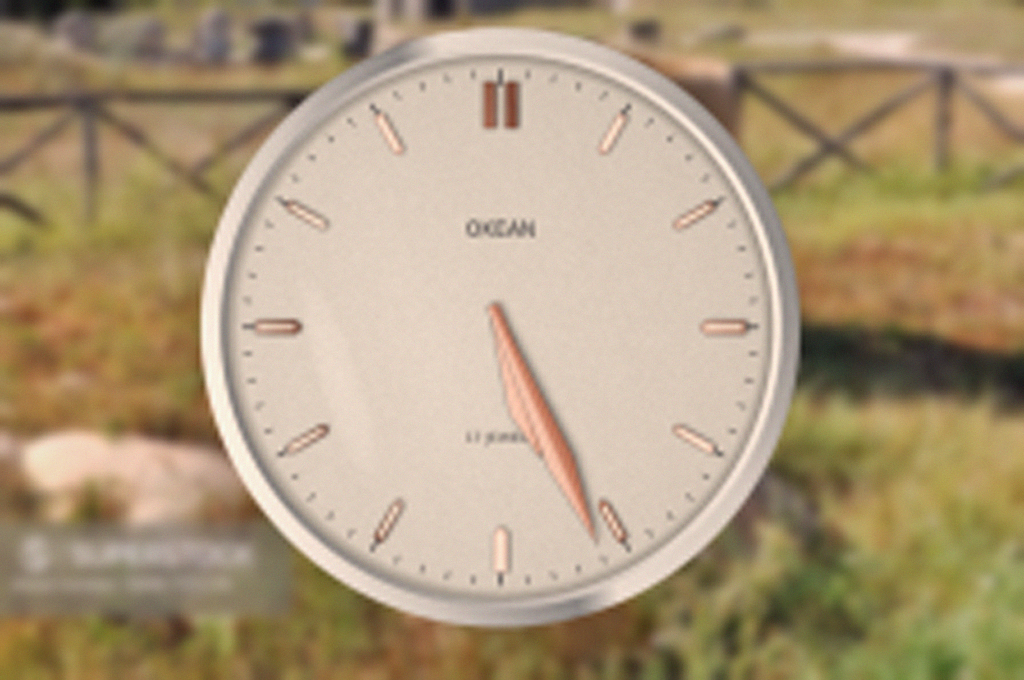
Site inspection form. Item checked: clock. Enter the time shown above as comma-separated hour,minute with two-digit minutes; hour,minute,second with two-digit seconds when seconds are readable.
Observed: 5,26
